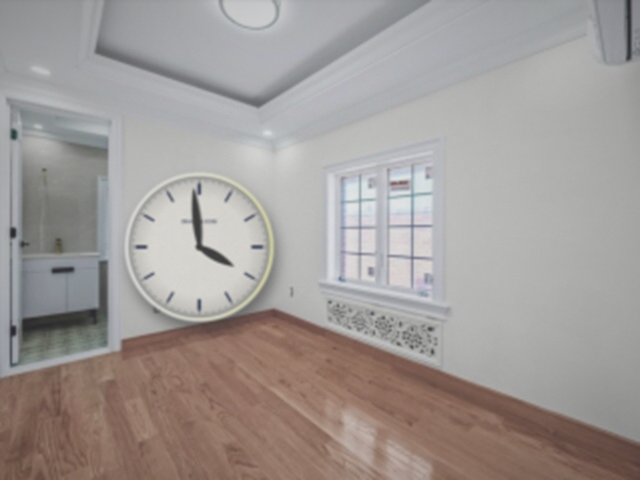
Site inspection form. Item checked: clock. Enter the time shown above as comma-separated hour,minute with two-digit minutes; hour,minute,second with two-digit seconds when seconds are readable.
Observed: 3,59
